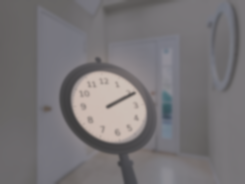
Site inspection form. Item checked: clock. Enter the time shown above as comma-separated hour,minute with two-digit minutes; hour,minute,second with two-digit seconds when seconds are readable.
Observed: 2,11
